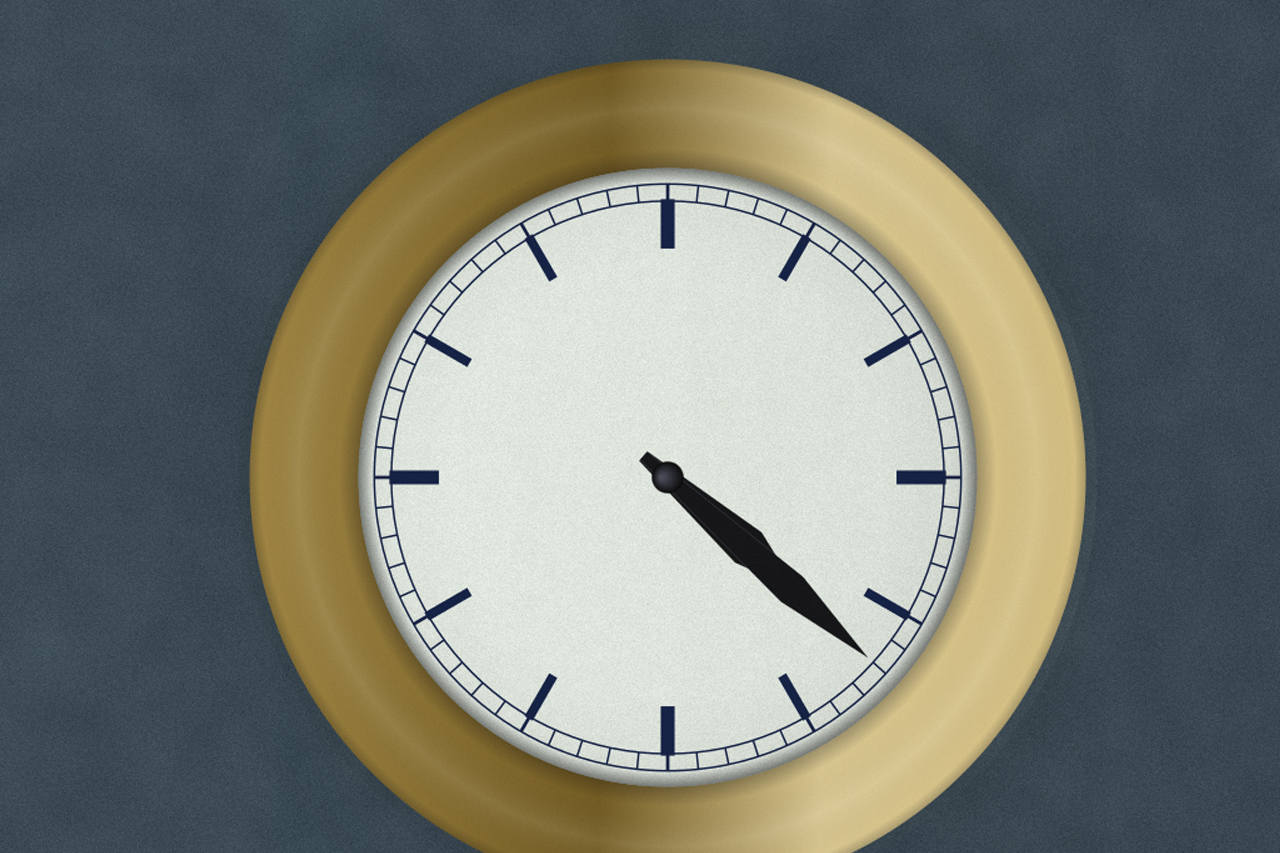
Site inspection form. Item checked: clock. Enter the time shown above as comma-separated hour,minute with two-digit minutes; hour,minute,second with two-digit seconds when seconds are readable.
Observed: 4,22
